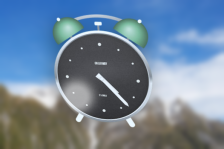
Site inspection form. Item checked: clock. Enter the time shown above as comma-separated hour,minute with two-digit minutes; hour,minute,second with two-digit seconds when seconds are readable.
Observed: 4,23
